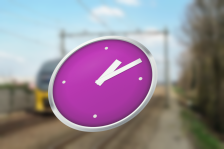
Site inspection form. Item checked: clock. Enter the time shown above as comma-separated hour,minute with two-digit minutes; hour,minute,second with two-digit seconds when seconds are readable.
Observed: 1,10
